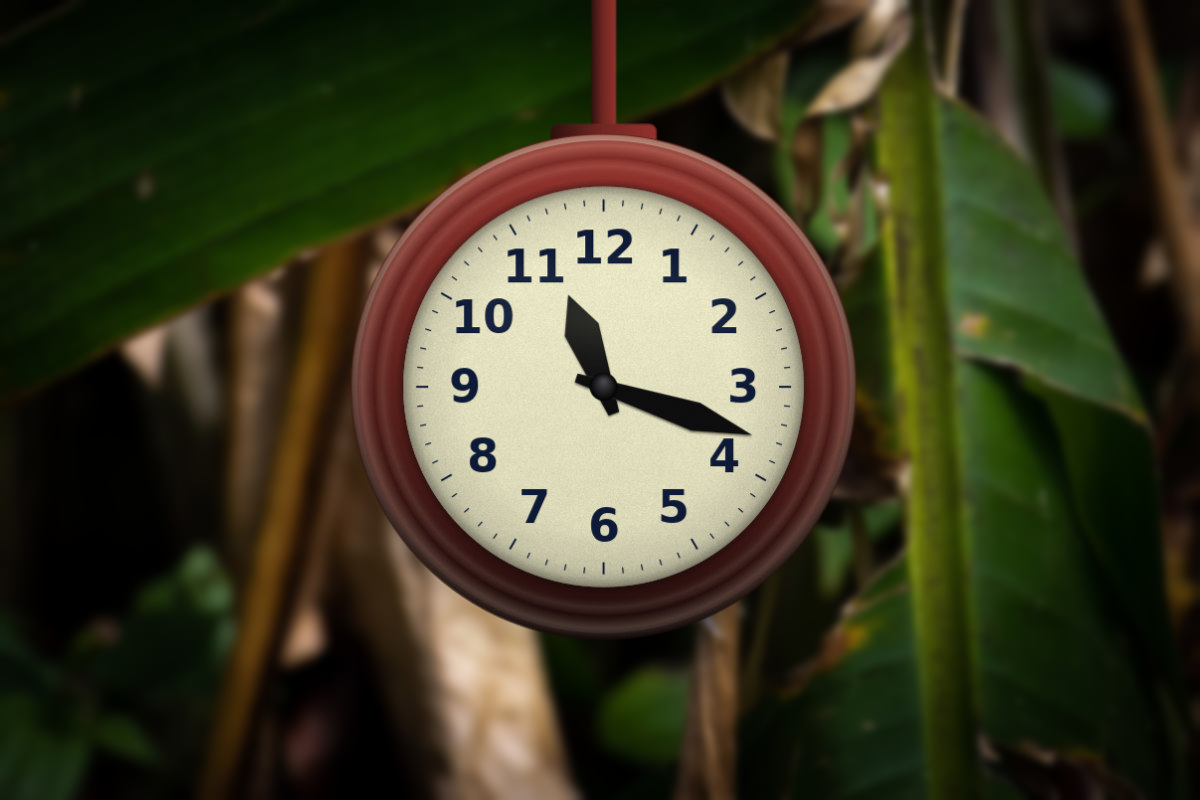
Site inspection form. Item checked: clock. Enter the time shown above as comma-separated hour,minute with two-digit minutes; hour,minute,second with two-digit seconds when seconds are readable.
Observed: 11,18
